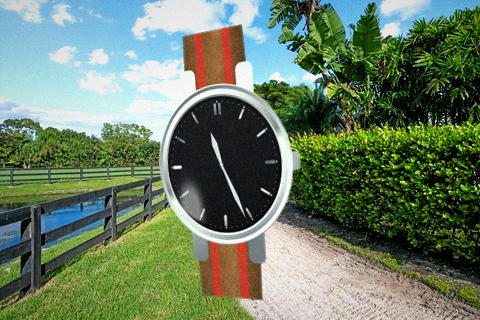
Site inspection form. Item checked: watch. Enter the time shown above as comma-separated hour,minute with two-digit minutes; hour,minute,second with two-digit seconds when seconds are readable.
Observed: 11,26
